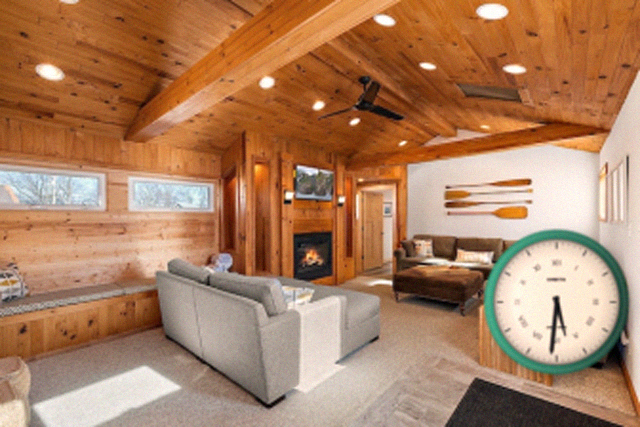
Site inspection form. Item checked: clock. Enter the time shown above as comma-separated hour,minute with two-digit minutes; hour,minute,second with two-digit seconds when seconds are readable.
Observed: 5,31
